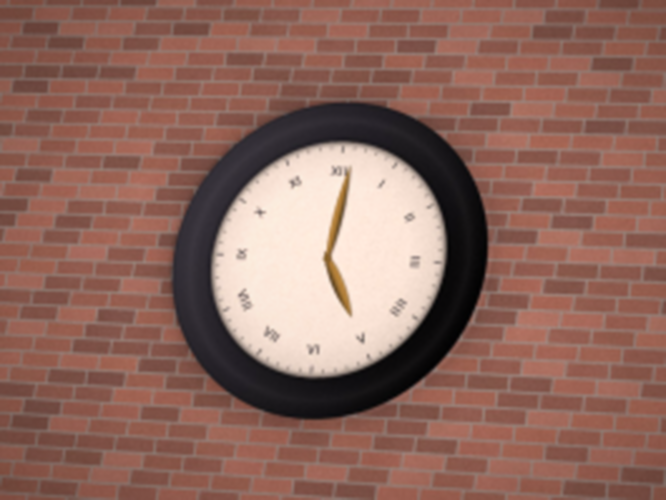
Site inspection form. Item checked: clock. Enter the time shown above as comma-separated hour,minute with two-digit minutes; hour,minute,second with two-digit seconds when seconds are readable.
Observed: 5,01
